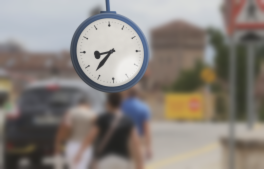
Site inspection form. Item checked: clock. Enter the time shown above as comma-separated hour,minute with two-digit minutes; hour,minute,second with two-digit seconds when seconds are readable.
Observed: 8,37
